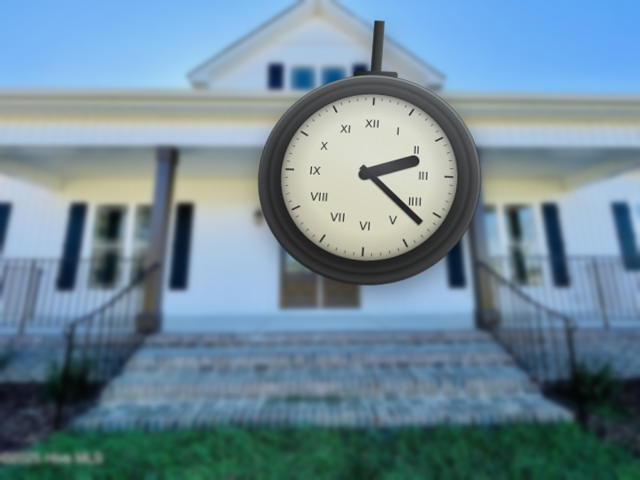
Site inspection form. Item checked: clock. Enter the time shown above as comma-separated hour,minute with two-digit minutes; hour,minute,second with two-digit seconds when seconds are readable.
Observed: 2,22
